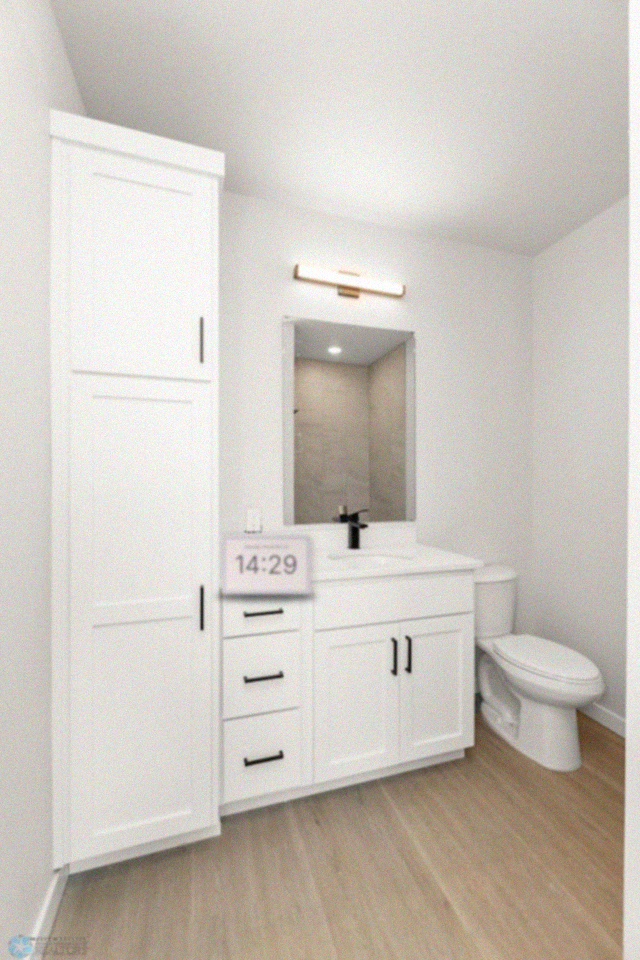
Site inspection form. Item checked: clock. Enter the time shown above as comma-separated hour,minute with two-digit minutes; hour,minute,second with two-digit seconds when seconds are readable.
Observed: 14,29
